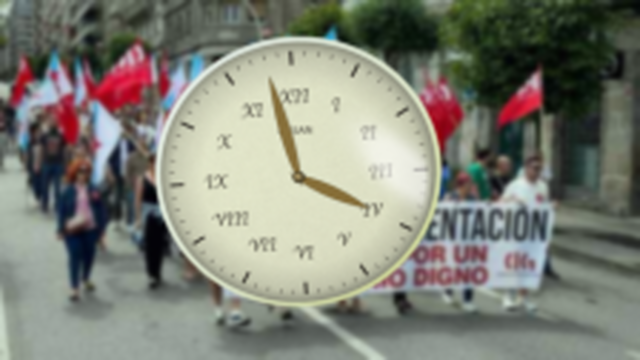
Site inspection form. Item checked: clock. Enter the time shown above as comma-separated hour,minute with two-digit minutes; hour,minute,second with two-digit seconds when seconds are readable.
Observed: 3,58
